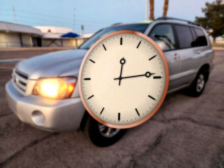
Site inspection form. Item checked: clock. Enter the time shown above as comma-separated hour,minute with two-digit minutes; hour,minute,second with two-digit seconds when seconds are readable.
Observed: 12,14
